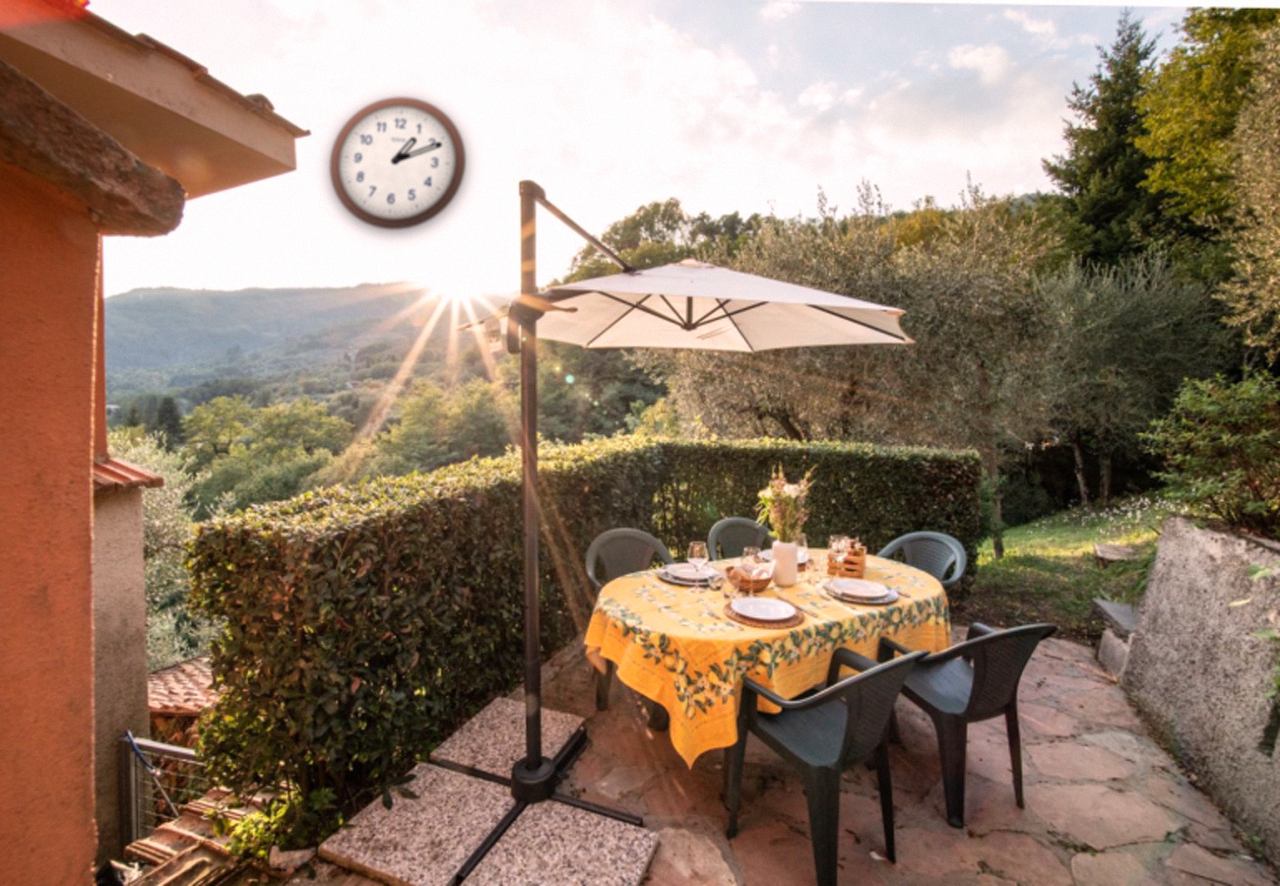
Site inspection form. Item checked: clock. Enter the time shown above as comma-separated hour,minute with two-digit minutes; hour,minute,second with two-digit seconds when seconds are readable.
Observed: 1,11
